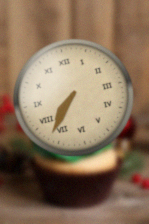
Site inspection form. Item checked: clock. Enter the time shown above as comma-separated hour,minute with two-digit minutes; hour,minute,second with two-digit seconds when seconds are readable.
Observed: 7,37
